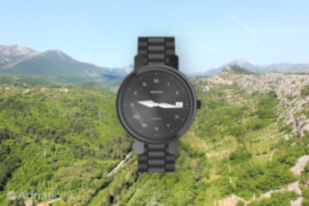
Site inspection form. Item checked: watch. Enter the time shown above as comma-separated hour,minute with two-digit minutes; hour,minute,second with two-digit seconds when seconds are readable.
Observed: 9,16
